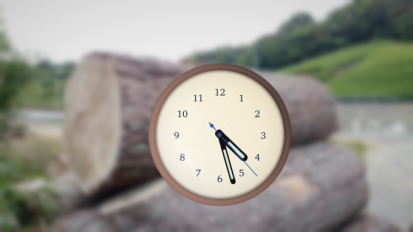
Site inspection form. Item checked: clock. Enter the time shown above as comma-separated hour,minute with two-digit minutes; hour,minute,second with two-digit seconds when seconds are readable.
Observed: 4,27,23
